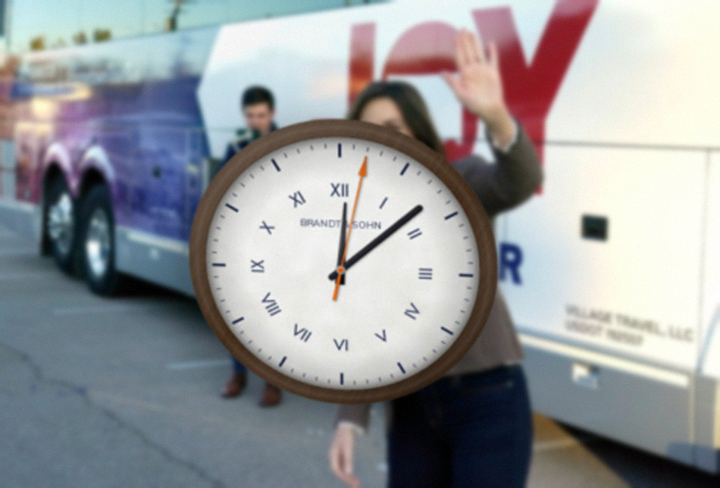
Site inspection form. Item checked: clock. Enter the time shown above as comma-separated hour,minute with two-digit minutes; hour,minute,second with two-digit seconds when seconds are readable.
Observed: 12,08,02
